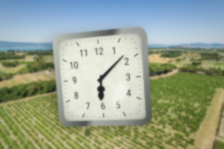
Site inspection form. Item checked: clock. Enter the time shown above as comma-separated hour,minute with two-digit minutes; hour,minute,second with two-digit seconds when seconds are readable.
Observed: 6,08
